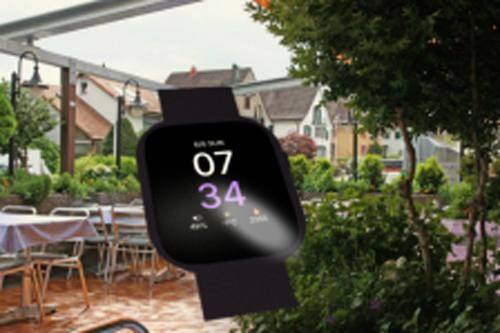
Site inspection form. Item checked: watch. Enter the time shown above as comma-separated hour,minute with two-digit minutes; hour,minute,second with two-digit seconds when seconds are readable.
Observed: 7,34
